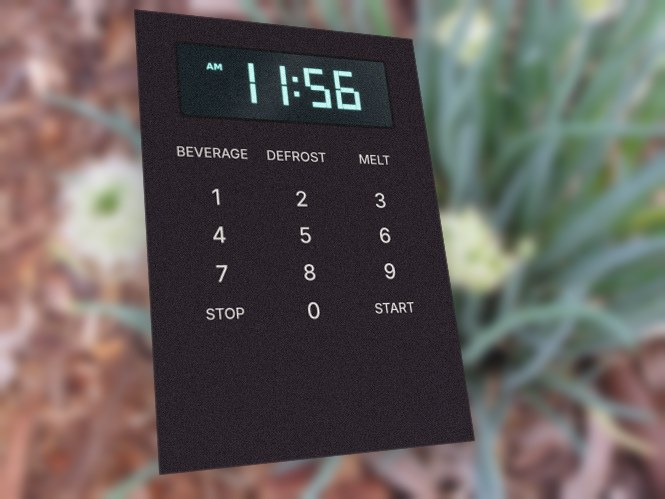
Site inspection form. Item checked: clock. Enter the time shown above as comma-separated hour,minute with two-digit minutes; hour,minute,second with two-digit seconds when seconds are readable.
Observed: 11,56
